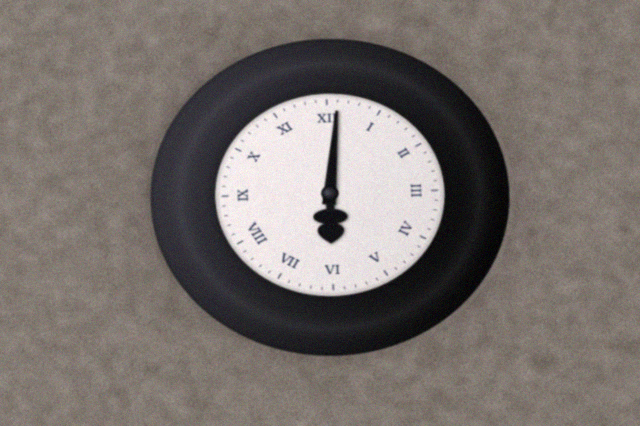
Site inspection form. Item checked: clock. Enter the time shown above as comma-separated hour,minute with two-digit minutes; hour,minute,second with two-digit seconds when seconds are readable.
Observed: 6,01
